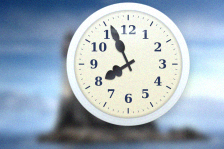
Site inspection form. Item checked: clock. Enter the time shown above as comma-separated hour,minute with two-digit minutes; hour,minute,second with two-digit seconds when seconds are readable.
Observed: 7,56
